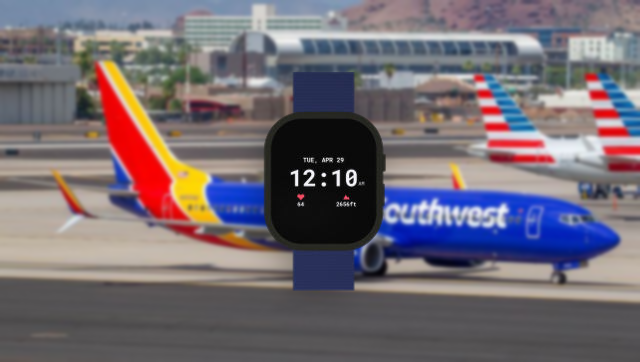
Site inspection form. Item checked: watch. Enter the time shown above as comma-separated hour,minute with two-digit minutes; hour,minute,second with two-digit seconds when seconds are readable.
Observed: 12,10
